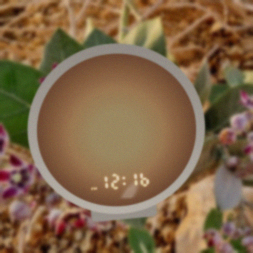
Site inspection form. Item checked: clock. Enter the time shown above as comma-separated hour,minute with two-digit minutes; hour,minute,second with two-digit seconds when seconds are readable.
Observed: 12,16
